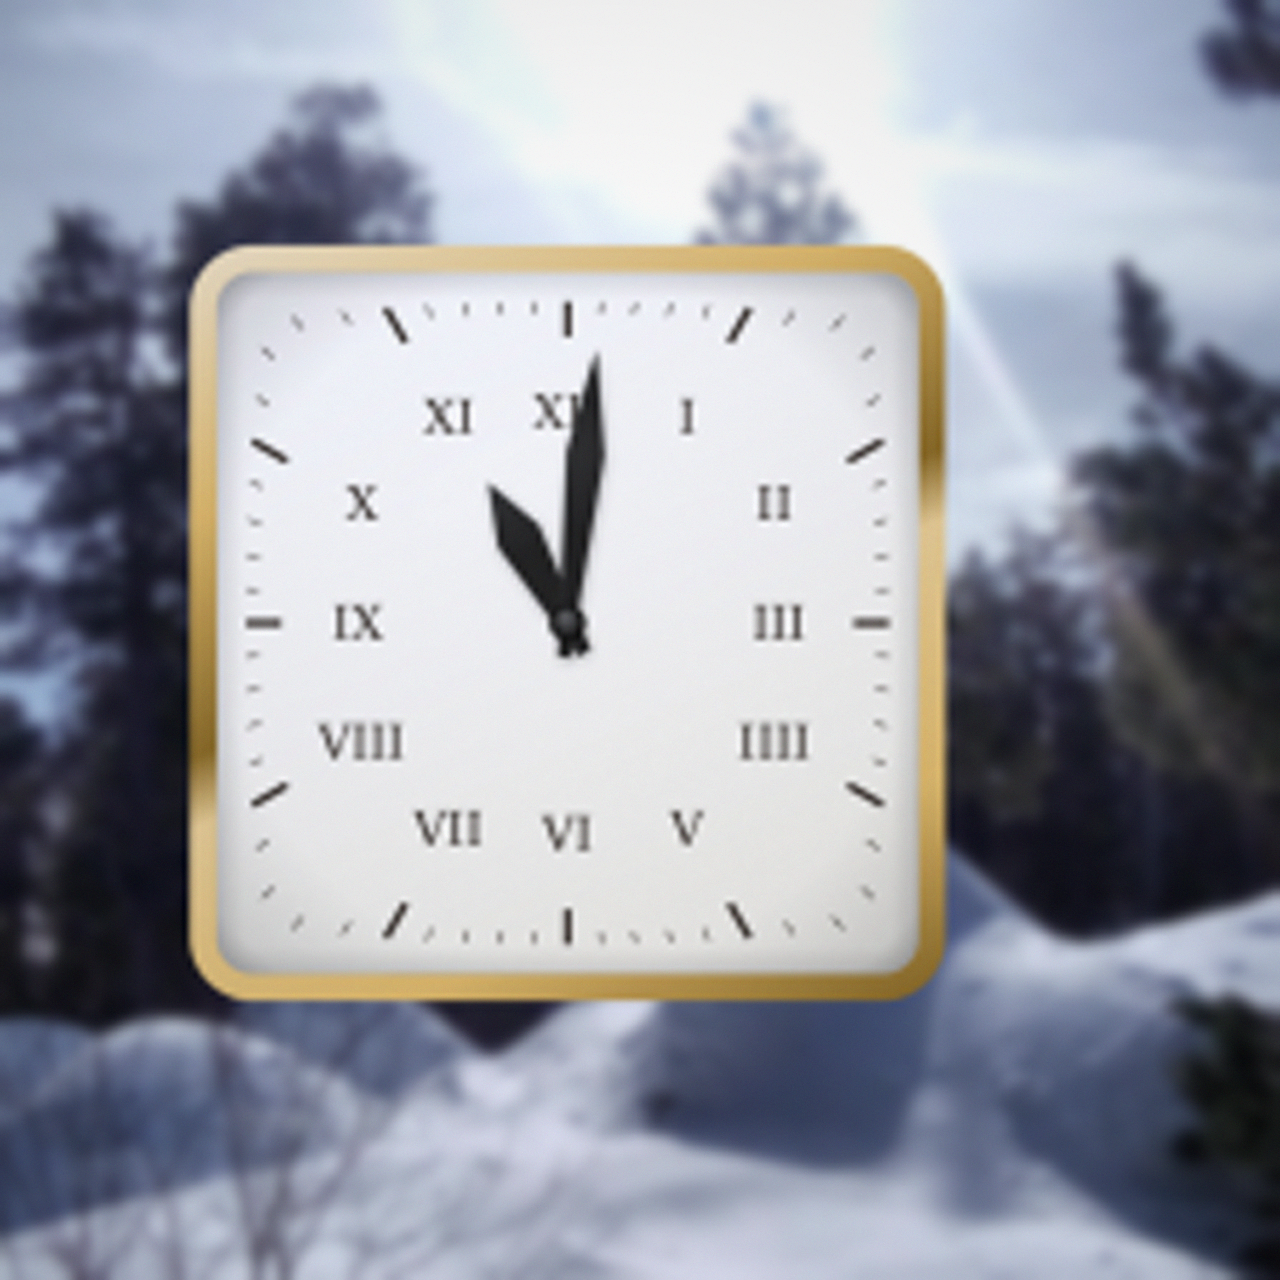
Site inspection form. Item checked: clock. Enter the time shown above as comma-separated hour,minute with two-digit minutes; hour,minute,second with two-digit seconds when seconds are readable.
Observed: 11,01
